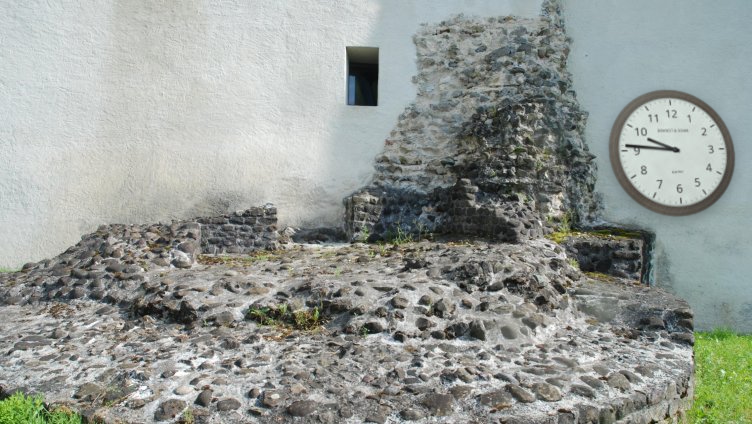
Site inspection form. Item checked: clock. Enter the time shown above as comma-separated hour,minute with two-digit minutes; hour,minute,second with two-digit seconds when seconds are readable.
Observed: 9,46
